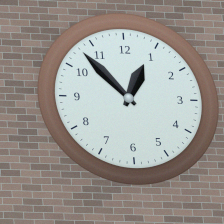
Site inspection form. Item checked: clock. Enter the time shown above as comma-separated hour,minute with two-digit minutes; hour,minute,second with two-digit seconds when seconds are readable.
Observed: 12,53
